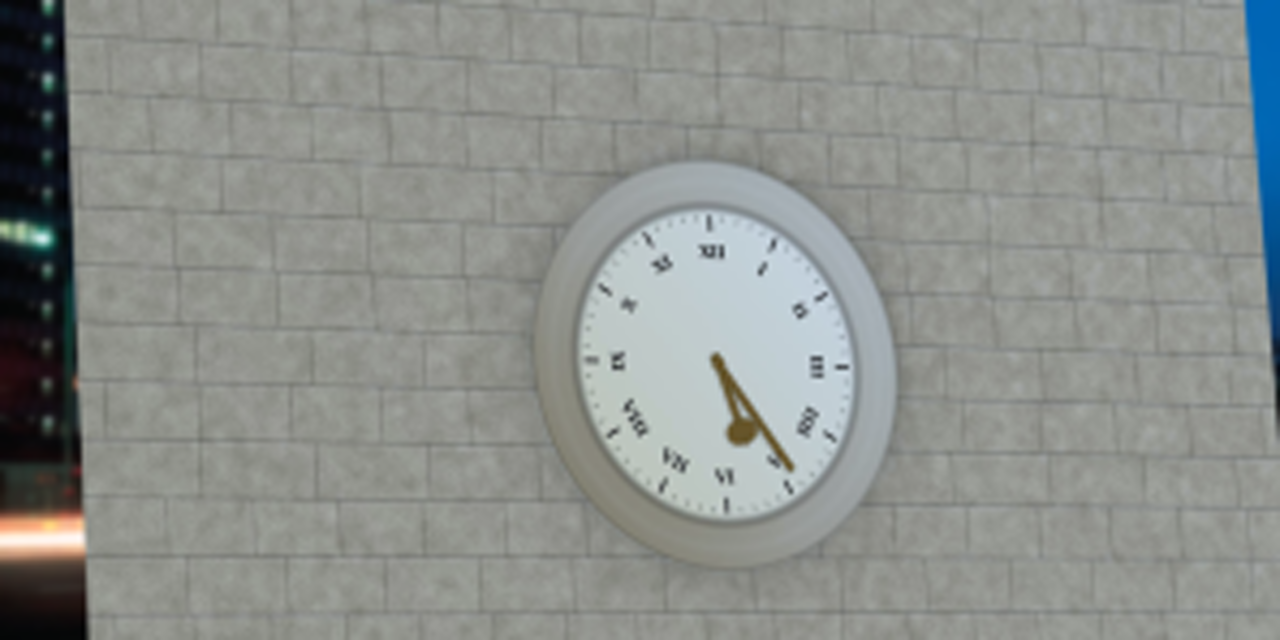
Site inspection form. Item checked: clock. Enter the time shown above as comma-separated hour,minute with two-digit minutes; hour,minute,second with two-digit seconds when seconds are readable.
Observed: 5,24
